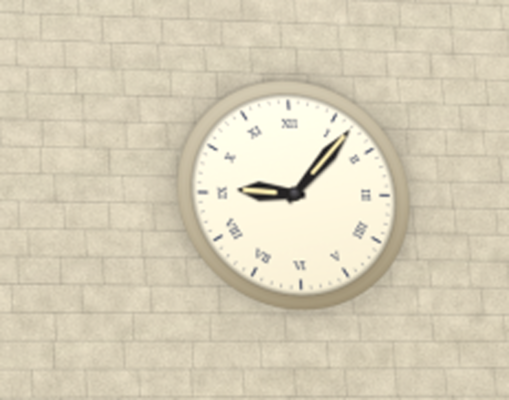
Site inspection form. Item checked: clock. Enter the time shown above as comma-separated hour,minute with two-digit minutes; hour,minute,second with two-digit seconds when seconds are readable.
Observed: 9,07
